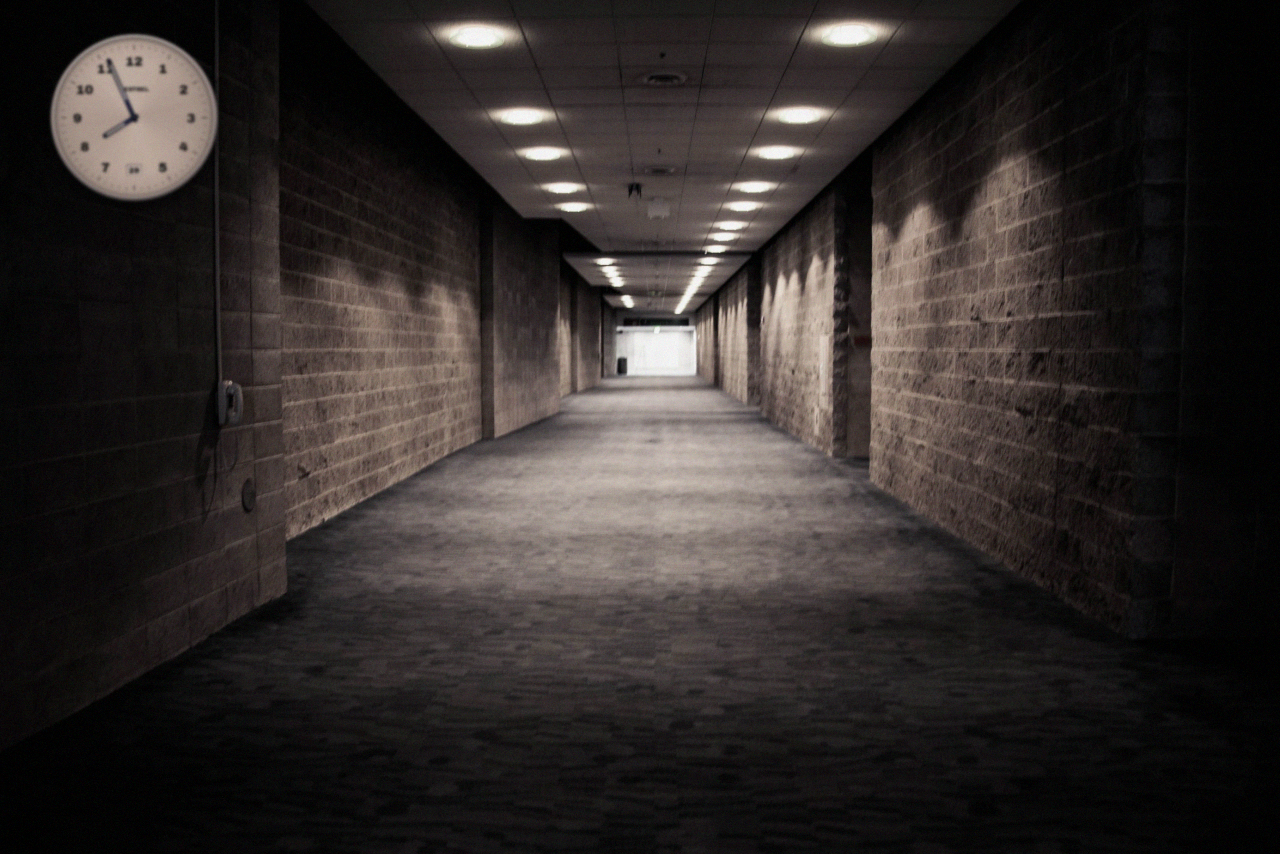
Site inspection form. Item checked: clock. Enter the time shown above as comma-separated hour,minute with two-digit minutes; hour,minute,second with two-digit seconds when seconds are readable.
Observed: 7,56
